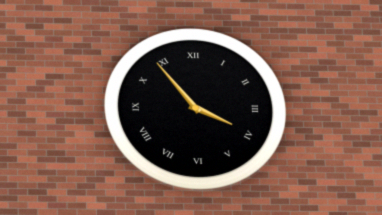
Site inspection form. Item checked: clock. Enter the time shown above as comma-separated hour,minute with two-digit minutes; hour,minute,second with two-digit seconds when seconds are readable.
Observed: 3,54
